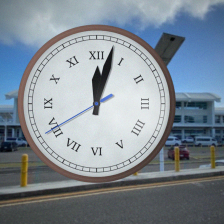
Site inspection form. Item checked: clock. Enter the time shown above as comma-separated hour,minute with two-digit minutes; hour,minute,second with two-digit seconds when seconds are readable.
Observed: 12,02,40
